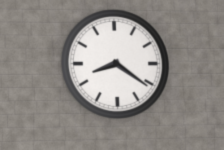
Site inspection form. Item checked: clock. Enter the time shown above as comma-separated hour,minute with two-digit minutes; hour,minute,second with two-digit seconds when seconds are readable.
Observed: 8,21
